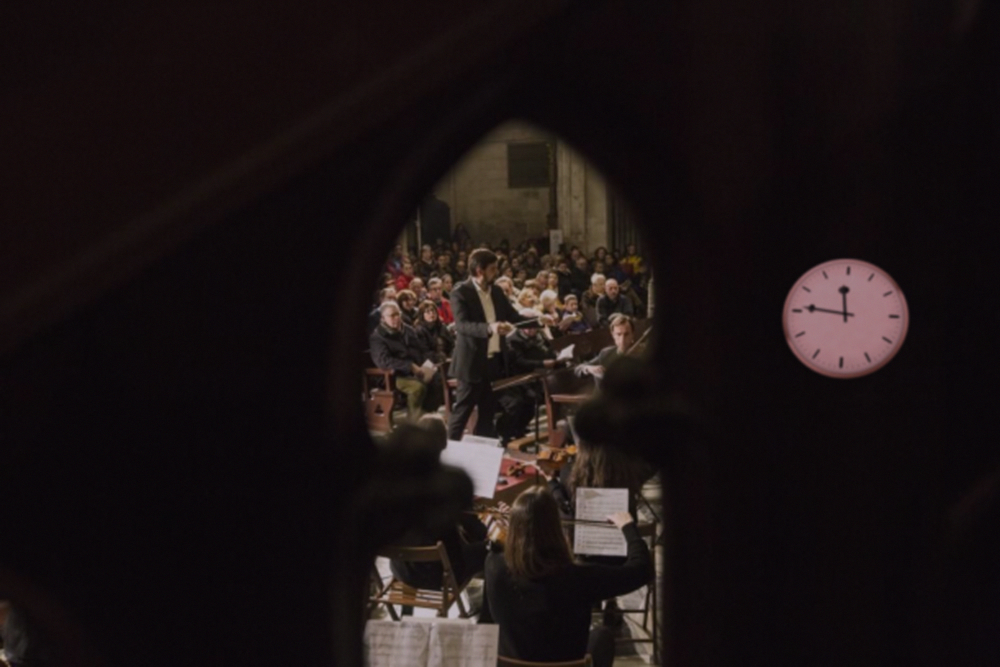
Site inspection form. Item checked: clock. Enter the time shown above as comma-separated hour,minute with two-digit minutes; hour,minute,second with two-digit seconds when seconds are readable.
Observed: 11,46
